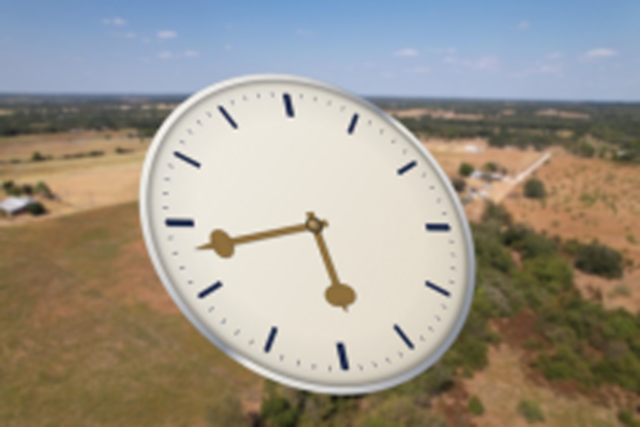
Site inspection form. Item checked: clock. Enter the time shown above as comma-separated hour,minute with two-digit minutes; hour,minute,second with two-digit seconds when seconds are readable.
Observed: 5,43
